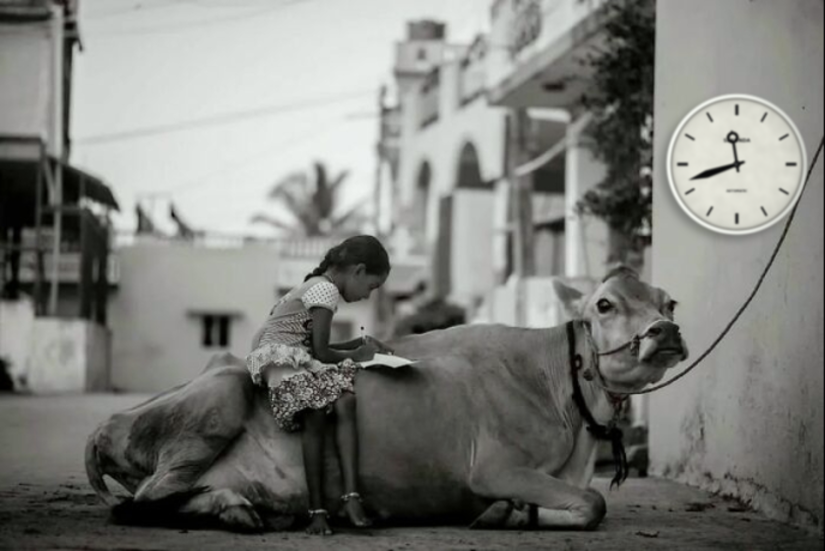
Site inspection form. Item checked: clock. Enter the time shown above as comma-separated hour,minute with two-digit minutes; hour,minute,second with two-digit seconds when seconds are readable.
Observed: 11,42
